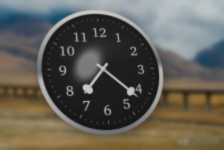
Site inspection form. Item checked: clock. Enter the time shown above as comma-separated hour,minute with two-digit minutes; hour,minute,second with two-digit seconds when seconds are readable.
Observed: 7,22
